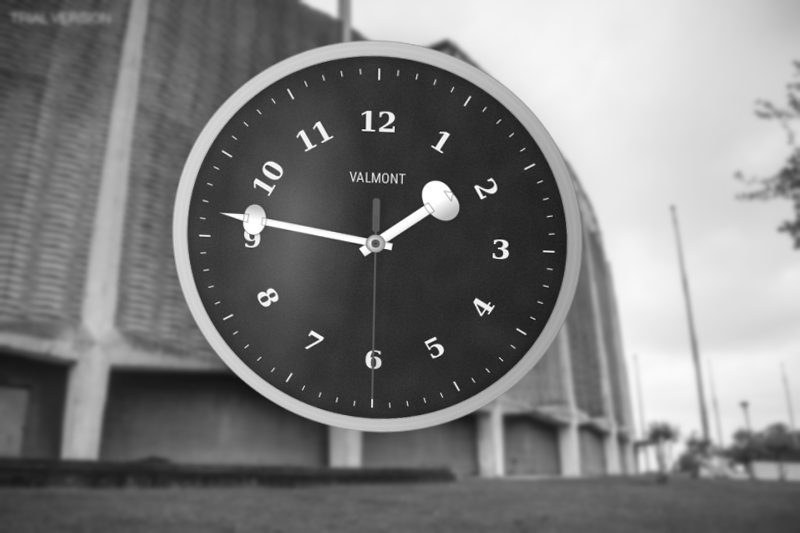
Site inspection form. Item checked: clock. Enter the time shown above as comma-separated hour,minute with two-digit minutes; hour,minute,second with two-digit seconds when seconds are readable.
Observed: 1,46,30
